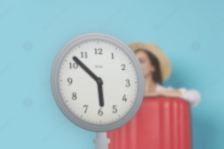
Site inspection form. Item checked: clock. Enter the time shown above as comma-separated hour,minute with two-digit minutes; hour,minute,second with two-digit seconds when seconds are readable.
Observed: 5,52
